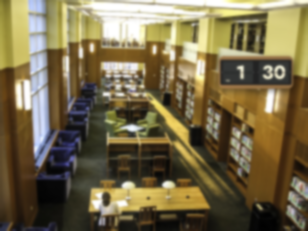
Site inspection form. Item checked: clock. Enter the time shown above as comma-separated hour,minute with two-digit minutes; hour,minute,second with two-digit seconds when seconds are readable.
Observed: 1,30
